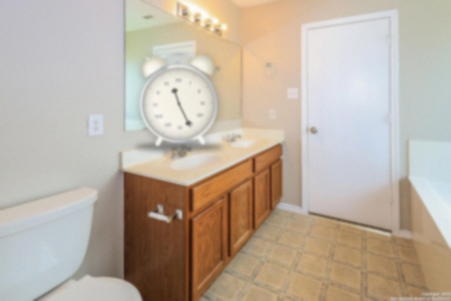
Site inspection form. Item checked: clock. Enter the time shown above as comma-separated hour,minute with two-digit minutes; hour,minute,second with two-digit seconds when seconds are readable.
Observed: 11,26
